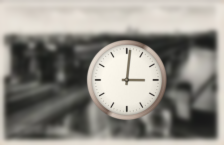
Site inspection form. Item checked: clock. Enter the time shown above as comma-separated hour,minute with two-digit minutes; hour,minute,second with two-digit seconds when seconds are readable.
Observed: 3,01
